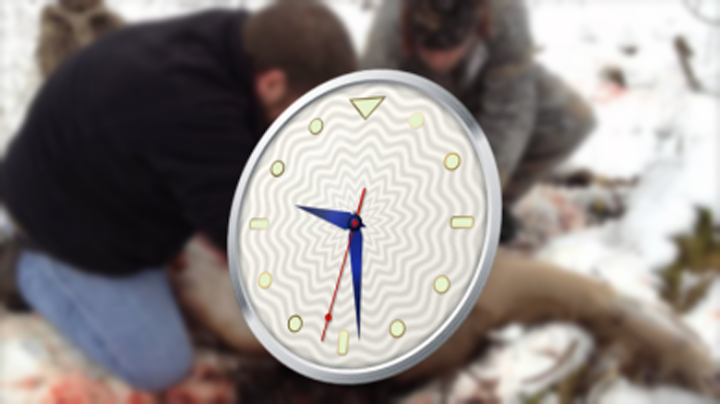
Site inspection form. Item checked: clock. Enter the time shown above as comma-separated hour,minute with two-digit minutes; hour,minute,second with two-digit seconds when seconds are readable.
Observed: 9,28,32
